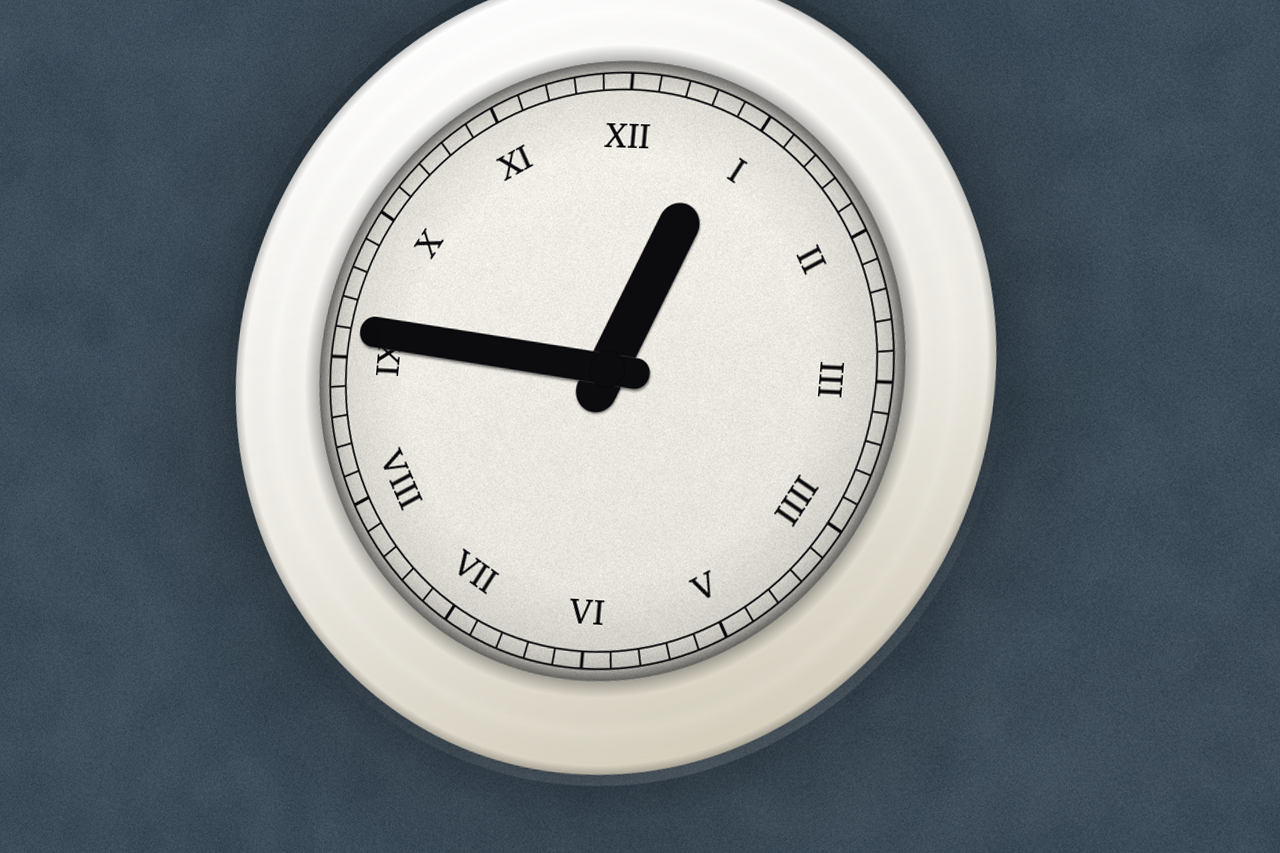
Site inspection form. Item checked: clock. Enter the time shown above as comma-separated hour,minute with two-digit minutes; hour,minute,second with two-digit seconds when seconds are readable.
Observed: 12,46
